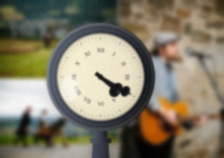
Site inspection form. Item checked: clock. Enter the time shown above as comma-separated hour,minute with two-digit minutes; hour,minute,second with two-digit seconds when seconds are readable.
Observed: 4,20
